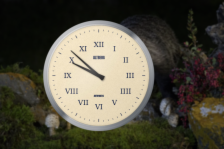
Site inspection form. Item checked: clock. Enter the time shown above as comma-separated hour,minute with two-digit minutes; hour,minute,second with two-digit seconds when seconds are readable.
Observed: 9,52
